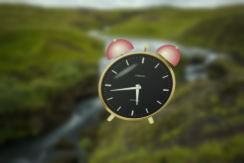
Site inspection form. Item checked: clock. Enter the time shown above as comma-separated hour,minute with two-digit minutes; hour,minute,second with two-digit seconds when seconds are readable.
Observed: 5,43
